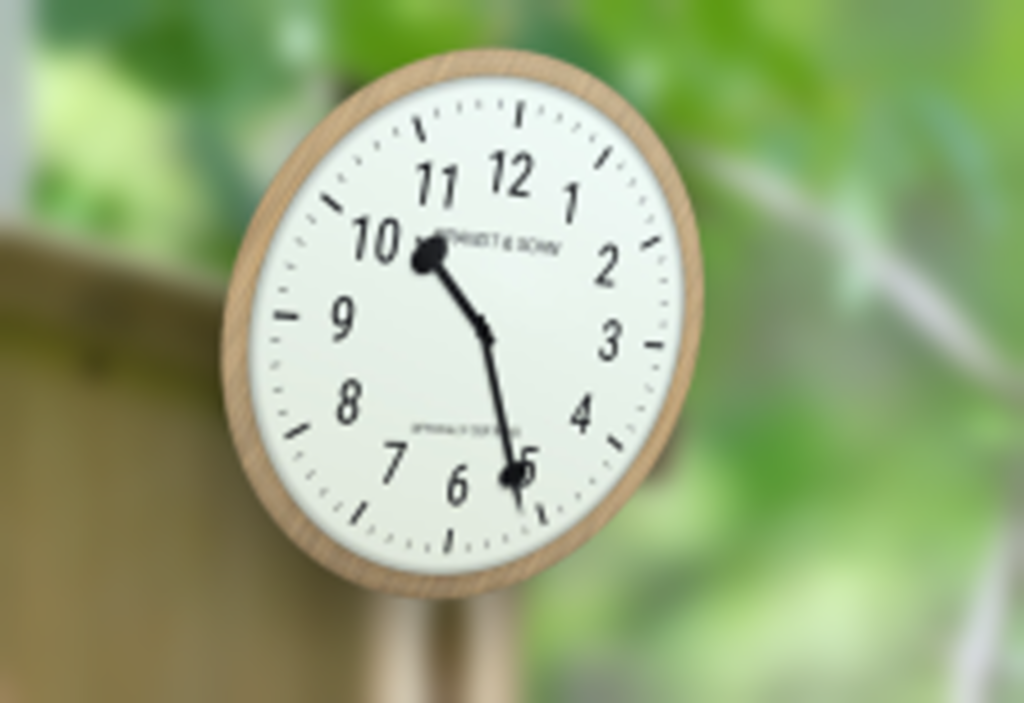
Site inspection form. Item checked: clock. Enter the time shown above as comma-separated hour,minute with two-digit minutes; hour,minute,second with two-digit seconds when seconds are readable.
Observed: 10,26
